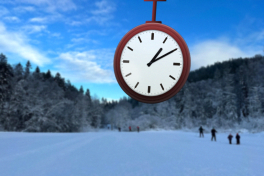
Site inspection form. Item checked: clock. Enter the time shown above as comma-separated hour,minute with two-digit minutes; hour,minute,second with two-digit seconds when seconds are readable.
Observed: 1,10
